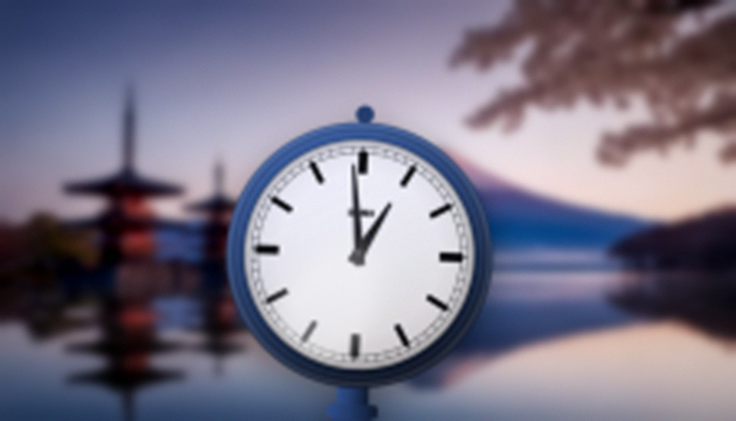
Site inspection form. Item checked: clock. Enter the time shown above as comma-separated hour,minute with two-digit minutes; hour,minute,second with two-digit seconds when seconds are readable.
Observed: 12,59
